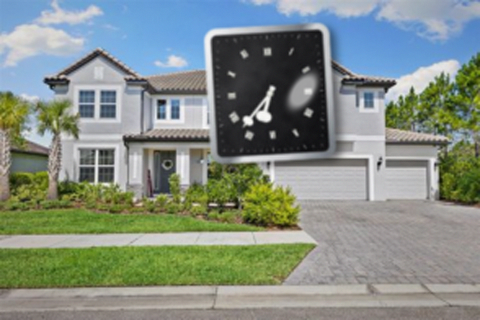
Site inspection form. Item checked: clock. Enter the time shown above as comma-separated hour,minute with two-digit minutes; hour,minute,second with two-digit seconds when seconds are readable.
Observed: 6,37
